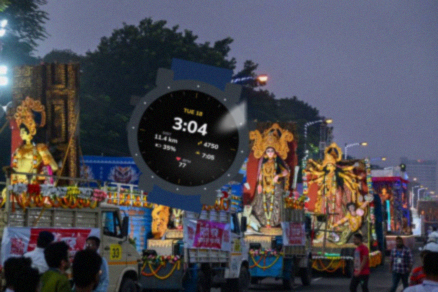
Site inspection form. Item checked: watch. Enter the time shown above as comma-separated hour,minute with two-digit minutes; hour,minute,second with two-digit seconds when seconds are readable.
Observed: 3,04
